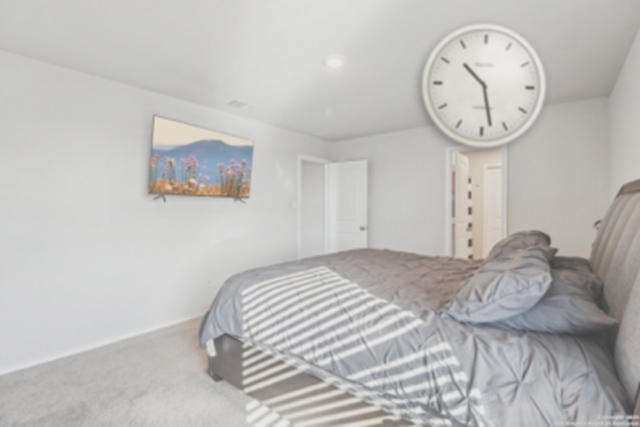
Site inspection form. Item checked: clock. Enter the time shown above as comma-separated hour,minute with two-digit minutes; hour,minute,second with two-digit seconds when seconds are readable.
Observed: 10,28
